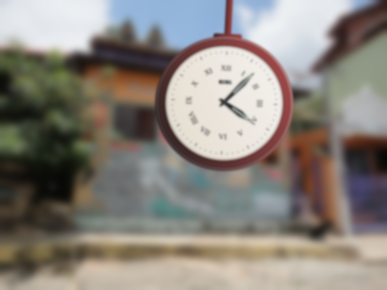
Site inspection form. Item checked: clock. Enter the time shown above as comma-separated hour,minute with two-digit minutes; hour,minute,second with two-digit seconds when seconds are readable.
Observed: 4,07
